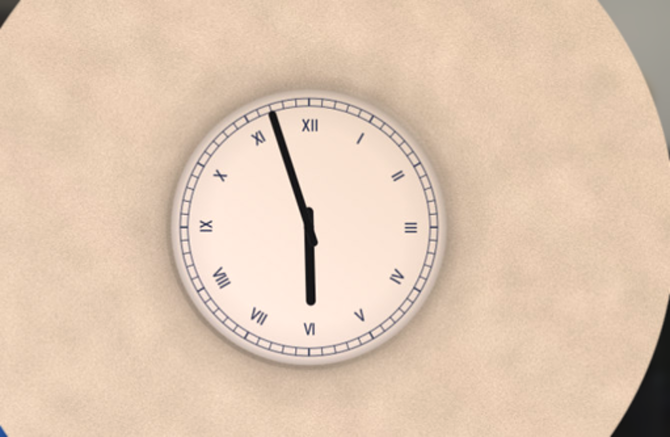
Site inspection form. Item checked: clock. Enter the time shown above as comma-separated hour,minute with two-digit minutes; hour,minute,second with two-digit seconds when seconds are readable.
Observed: 5,57
